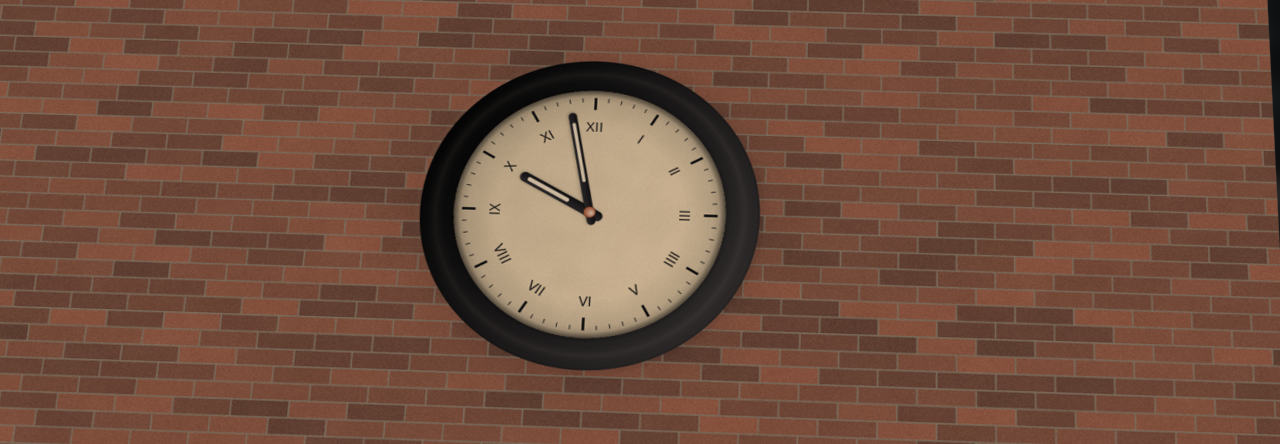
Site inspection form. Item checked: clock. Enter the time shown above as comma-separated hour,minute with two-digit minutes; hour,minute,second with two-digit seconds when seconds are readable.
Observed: 9,58
